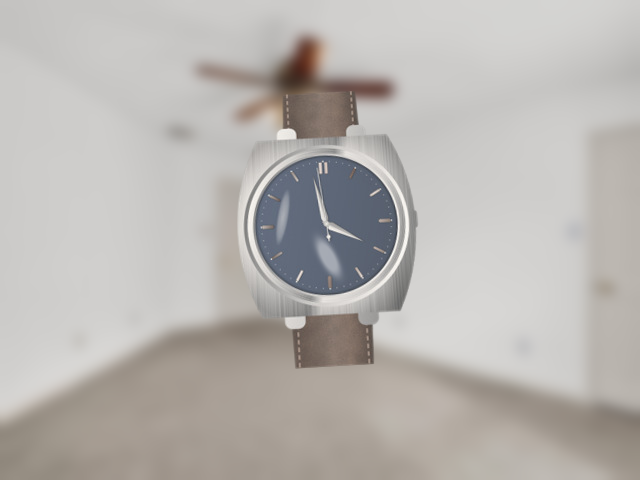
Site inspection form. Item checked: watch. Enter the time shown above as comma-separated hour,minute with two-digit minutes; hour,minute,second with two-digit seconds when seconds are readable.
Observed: 3,57,59
